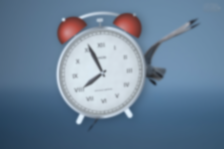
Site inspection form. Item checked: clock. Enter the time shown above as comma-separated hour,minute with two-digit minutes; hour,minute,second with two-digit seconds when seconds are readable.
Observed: 7,56
